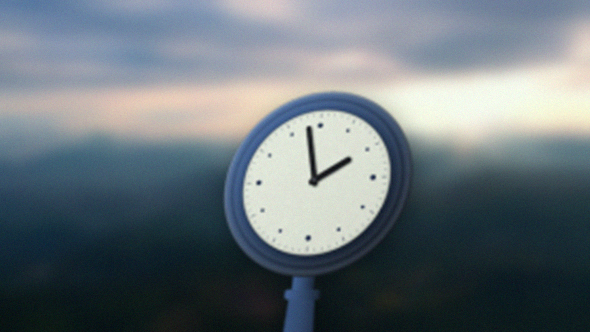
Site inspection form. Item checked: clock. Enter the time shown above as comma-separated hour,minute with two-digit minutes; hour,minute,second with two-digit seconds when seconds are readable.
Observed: 1,58
